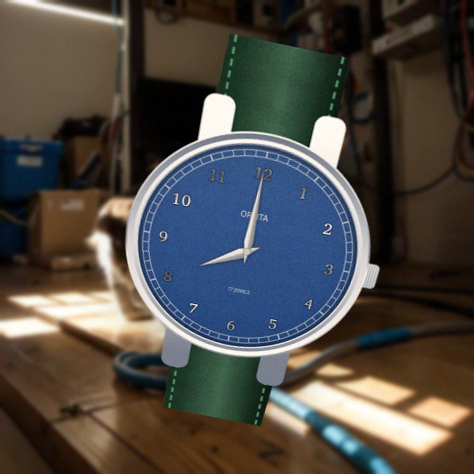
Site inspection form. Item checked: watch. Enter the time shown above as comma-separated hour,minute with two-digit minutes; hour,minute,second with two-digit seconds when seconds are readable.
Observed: 8,00
